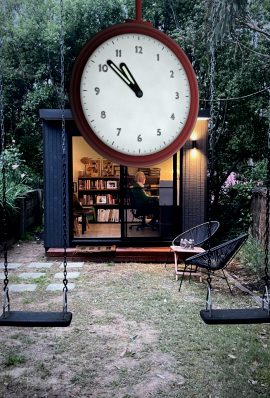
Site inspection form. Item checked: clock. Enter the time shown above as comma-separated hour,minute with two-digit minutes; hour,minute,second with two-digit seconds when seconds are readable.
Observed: 10,52
